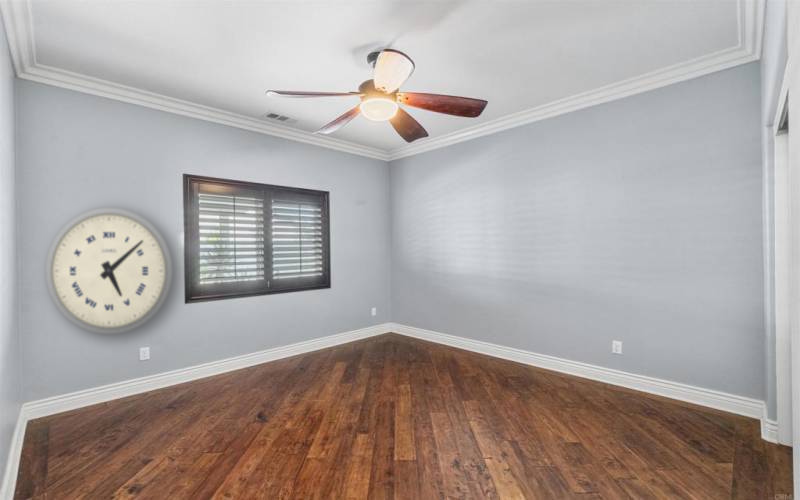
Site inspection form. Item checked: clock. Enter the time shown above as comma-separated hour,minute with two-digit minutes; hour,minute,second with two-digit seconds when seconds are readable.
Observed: 5,08
